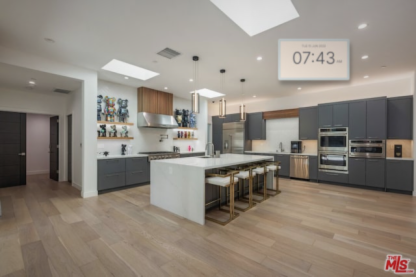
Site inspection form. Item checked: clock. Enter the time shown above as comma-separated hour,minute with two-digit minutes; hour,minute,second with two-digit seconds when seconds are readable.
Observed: 7,43
